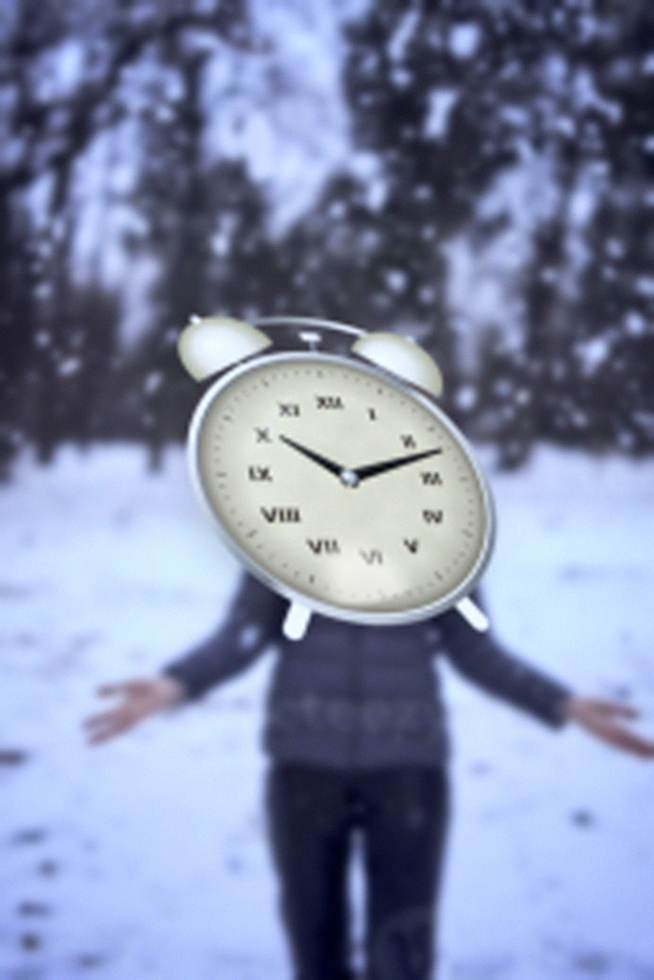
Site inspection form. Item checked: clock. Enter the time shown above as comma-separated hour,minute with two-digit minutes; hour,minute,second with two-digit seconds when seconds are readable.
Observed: 10,12
